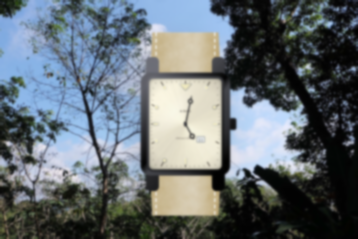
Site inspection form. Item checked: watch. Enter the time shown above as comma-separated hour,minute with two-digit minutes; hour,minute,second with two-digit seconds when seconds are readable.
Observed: 5,02
